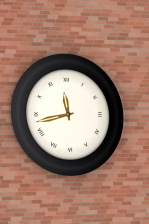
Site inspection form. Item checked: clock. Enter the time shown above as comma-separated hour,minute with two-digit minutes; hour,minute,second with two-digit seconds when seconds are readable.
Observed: 11,43
